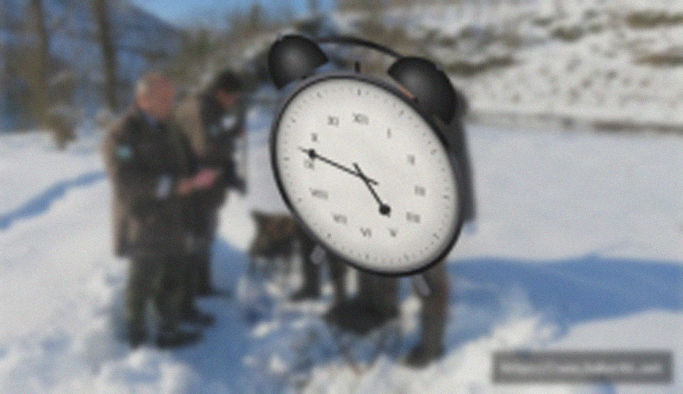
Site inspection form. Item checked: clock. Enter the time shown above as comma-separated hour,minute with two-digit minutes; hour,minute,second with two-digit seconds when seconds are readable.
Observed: 4,47
